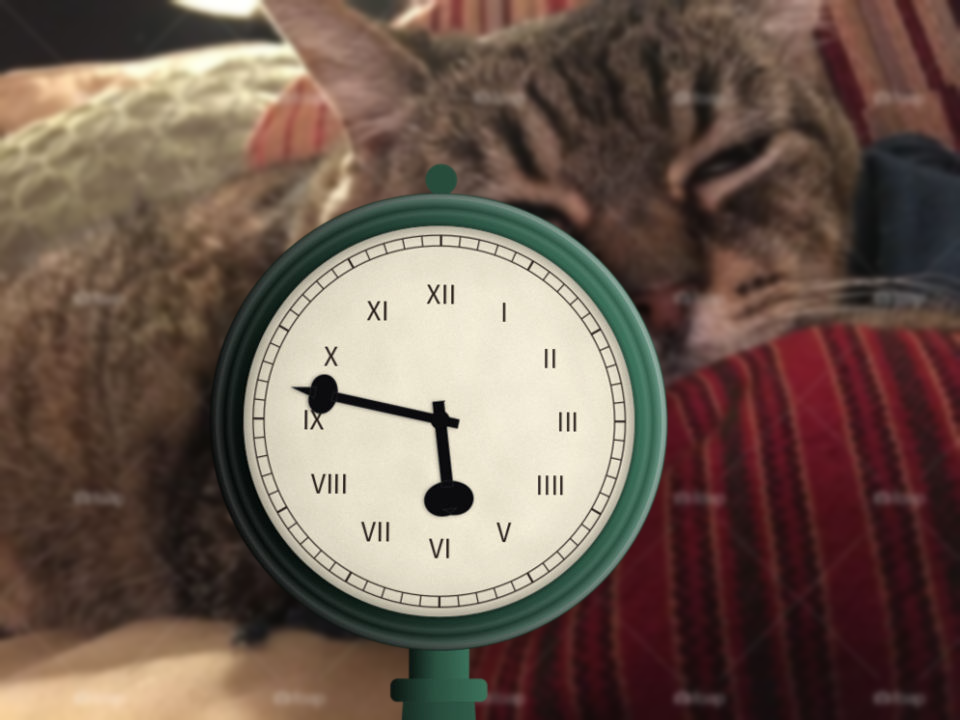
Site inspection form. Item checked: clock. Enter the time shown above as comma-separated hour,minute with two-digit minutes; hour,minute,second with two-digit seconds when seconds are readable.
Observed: 5,47
